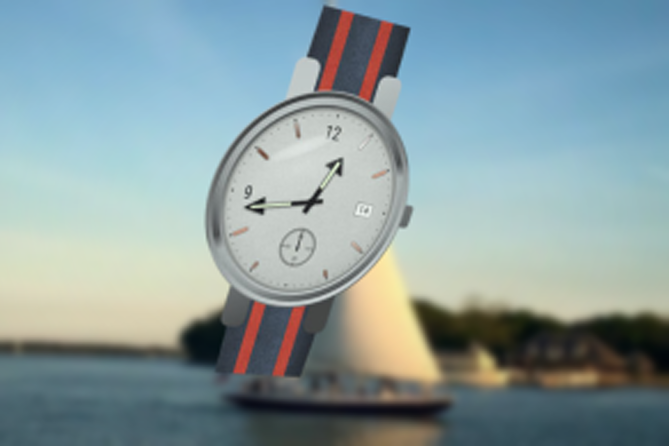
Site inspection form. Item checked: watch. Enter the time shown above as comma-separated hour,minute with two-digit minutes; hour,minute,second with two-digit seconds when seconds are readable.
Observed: 12,43
